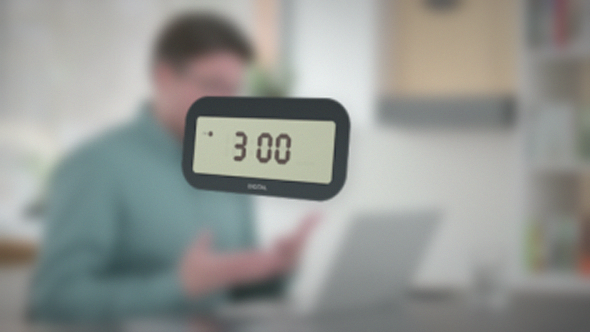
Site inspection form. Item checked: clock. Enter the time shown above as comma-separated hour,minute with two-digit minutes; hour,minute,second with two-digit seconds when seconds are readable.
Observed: 3,00
